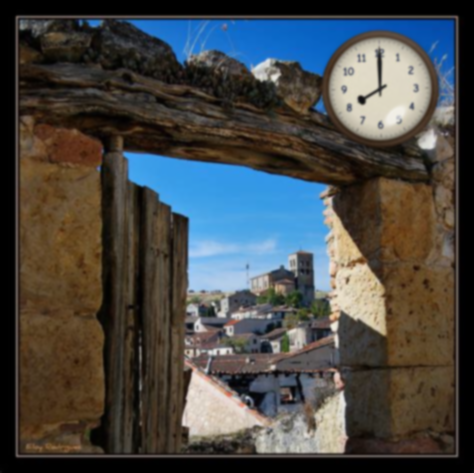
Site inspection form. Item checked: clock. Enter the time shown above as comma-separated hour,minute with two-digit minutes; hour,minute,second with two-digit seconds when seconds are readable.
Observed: 8,00
